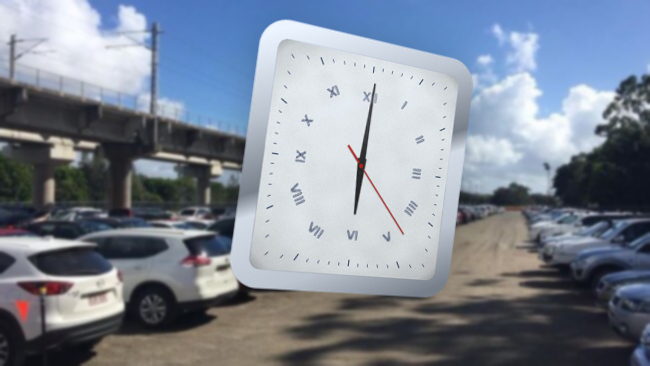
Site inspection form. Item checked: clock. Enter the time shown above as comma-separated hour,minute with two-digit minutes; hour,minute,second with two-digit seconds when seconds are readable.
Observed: 6,00,23
